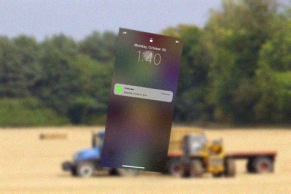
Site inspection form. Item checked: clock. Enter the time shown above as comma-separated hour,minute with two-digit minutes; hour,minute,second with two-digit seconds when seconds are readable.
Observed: 1,40
